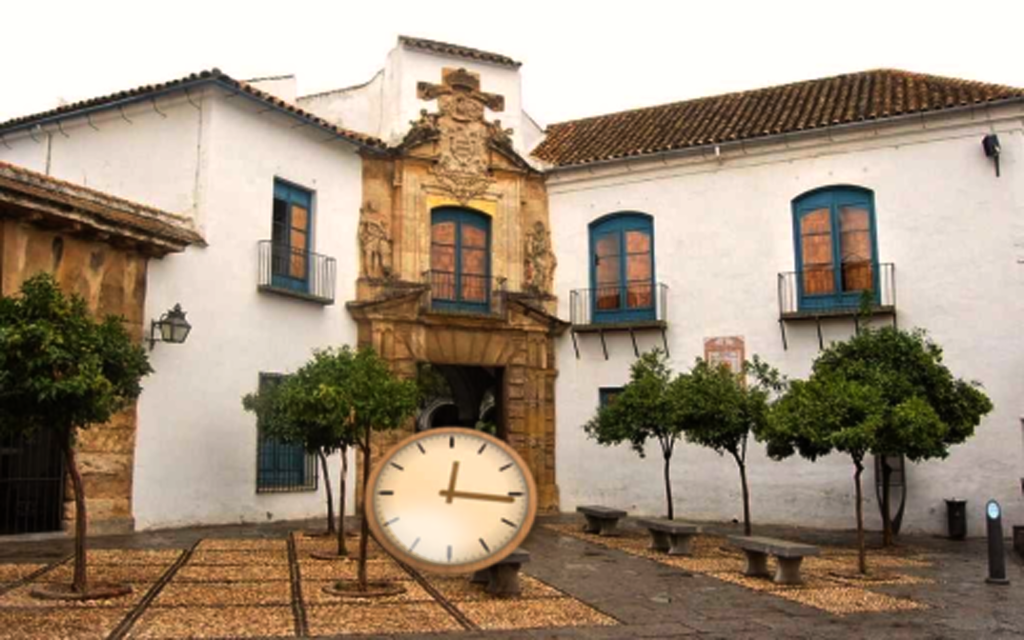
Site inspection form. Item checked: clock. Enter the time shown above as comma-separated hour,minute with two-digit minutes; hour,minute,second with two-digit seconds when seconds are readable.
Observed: 12,16
